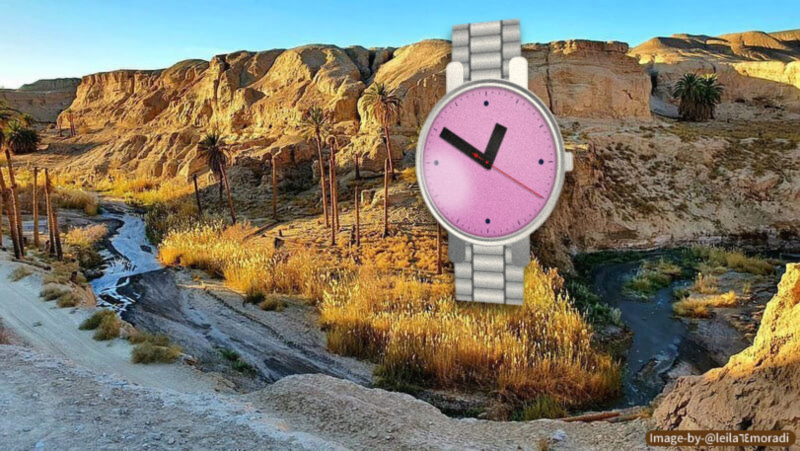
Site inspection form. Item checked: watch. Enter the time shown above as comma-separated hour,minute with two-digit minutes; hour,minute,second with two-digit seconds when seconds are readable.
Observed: 12,50,20
